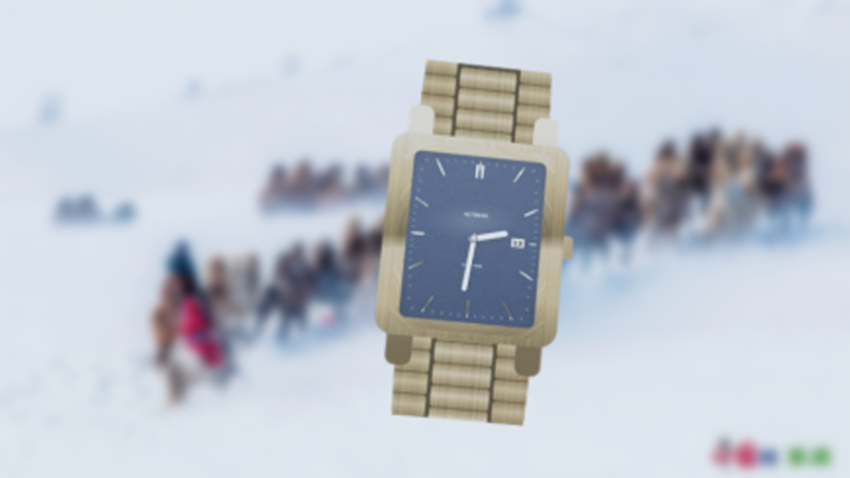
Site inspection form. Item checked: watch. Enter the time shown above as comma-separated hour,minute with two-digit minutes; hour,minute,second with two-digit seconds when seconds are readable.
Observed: 2,31
